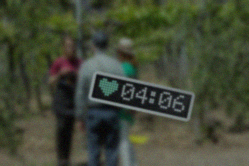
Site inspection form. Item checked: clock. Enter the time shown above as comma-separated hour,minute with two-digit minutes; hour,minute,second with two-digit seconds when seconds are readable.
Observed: 4,06
